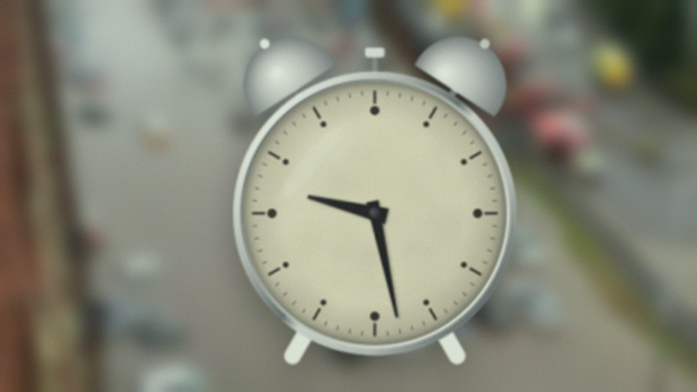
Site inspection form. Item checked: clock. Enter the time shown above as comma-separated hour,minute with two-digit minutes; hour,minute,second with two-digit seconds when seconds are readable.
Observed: 9,28
